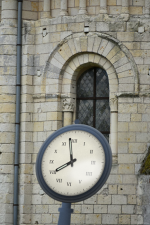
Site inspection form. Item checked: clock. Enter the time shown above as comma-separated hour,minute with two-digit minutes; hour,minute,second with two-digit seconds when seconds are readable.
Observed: 7,58
